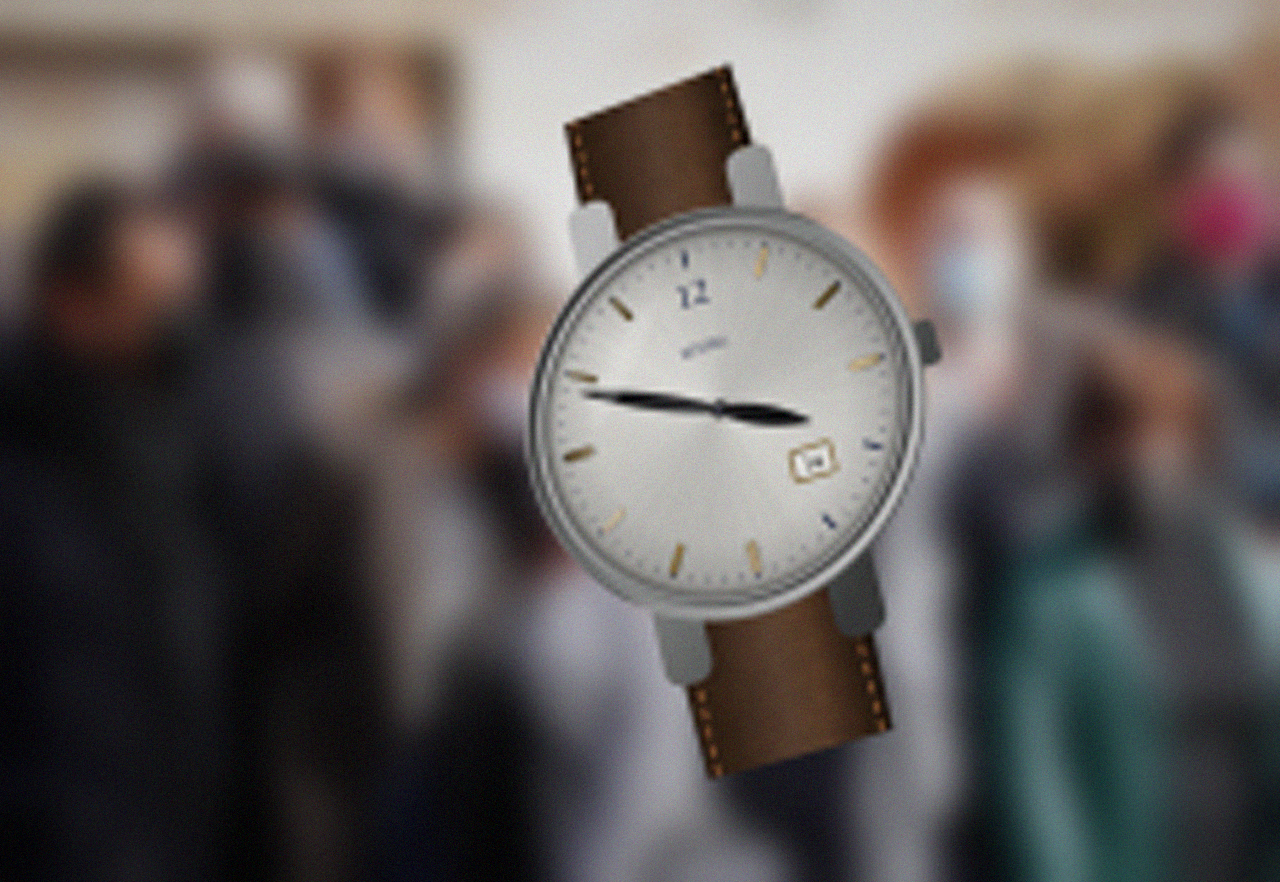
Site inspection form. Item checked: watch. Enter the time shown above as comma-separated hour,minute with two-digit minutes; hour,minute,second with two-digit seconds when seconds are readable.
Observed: 3,49
